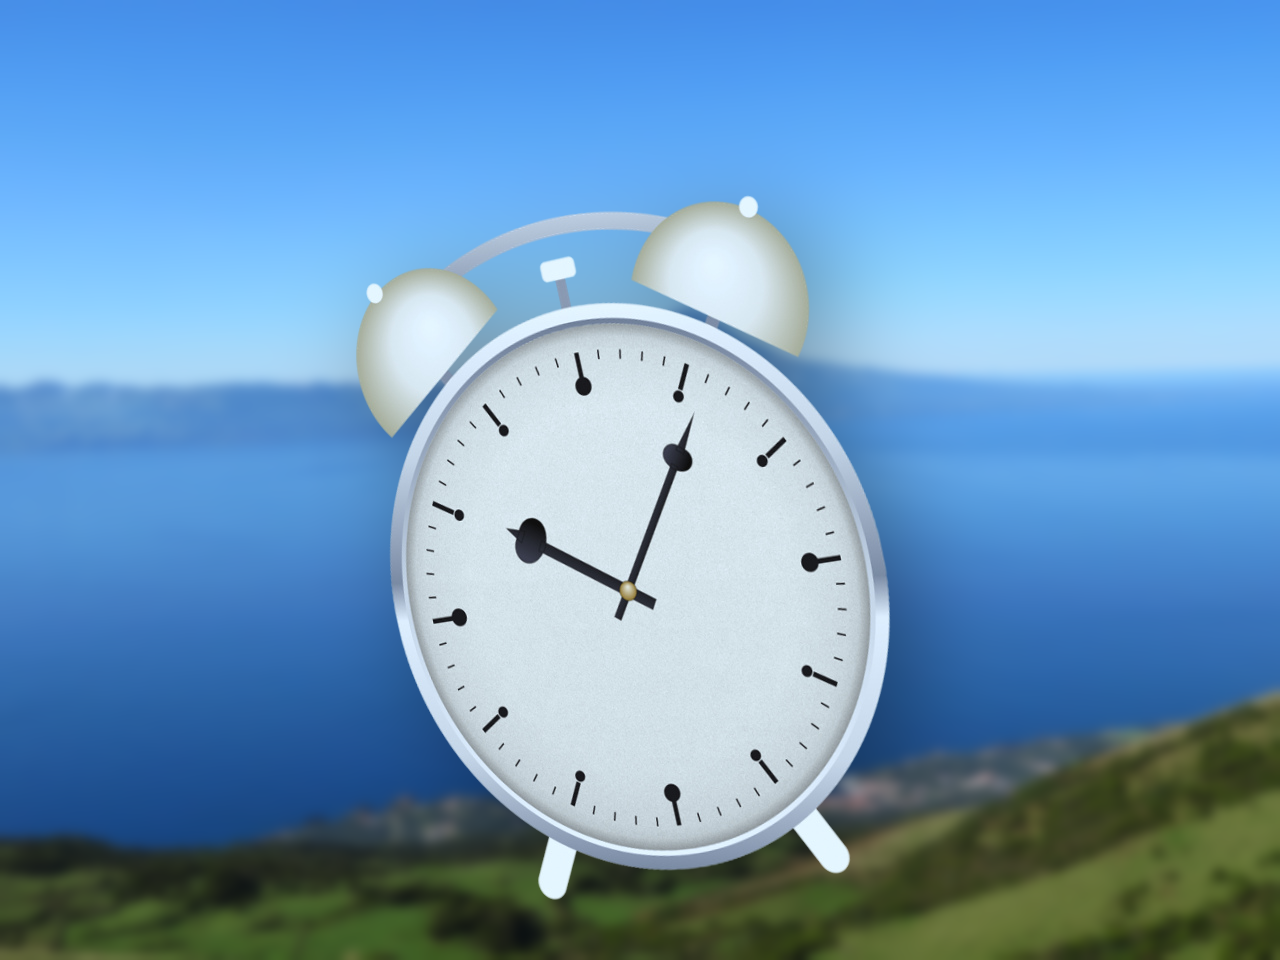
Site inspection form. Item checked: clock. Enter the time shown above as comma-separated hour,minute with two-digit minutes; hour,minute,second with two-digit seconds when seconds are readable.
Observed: 10,06
